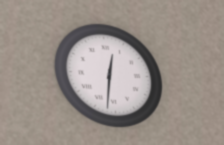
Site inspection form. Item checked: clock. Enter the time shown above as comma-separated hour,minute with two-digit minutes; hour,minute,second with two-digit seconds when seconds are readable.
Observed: 12,32
